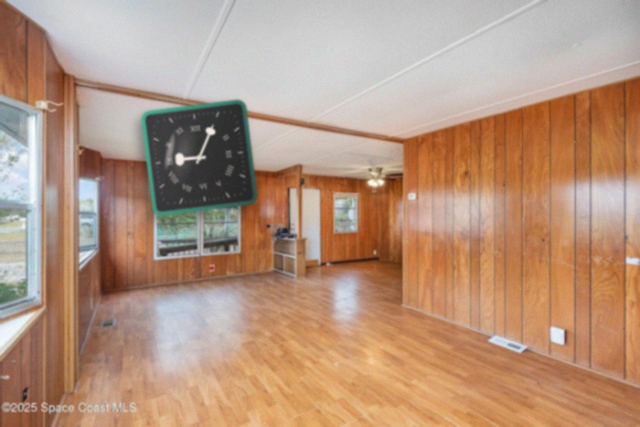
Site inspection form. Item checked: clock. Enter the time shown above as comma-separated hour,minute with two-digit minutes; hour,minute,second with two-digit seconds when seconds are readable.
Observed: 9,05
